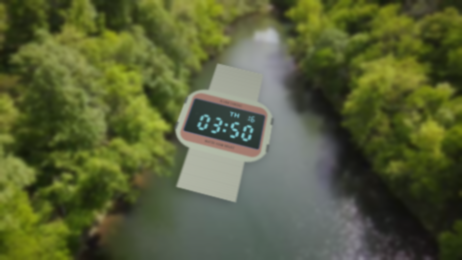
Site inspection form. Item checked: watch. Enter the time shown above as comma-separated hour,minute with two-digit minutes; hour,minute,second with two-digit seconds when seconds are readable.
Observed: 3,50
